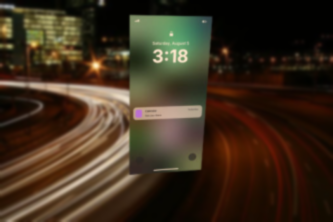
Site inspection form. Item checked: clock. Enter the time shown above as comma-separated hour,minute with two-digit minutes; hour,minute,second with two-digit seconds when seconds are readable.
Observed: 3,18
